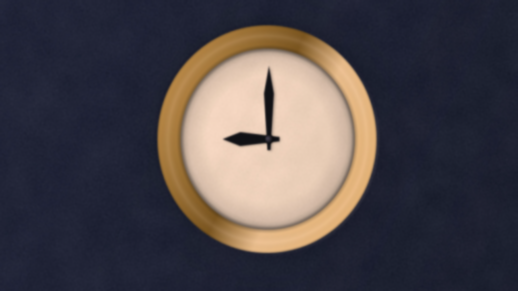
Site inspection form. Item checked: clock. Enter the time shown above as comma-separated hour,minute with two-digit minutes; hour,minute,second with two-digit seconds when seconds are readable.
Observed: 9,00
